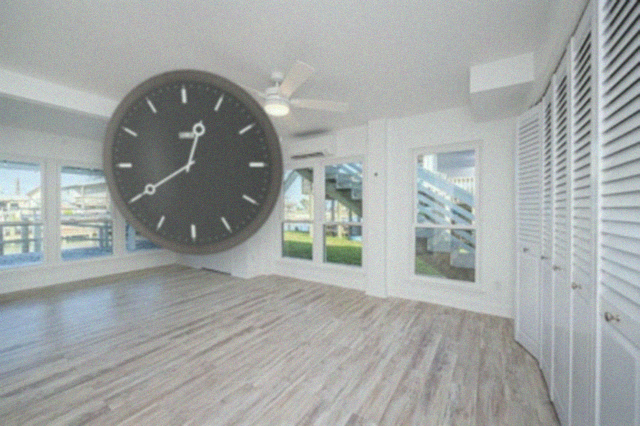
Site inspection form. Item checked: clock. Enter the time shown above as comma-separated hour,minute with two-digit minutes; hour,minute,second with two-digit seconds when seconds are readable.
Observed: 12,40
